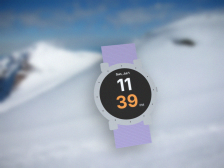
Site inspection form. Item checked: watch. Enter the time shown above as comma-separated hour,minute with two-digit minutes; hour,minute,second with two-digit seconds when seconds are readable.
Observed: 11,39
